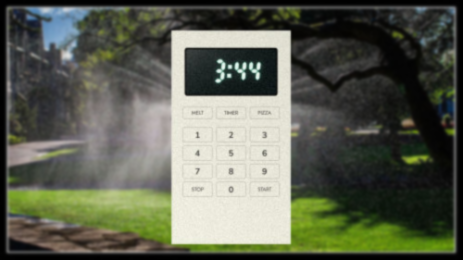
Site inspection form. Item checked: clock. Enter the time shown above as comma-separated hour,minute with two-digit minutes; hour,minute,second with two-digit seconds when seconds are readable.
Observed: 3,44
